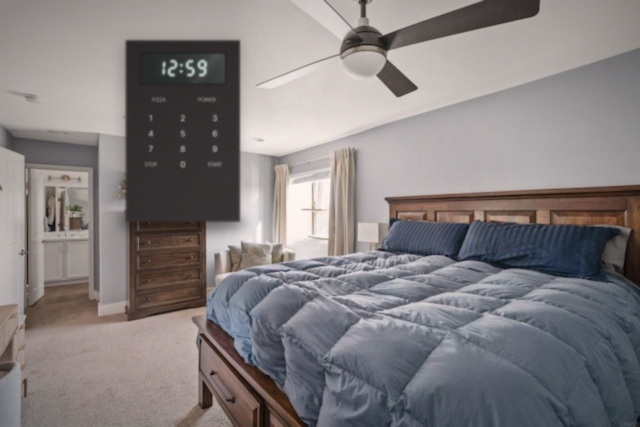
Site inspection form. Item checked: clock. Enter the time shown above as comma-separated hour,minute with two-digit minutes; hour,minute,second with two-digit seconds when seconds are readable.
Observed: 12,59
